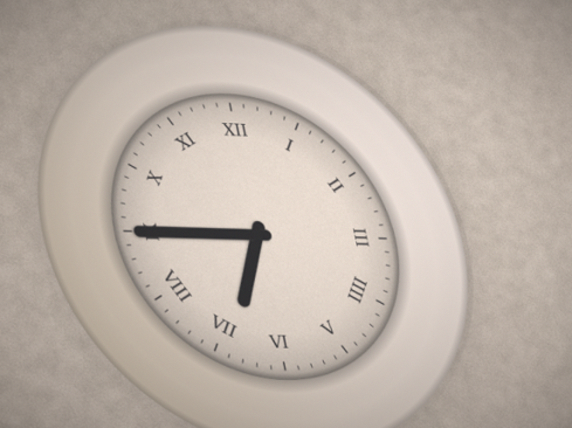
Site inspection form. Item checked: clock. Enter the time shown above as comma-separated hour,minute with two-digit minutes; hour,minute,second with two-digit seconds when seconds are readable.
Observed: 6,45
